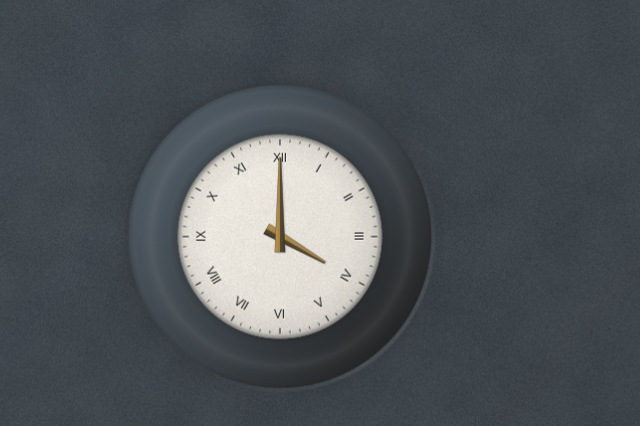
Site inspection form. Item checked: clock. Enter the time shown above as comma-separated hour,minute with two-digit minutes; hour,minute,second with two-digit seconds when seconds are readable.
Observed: 4,00
